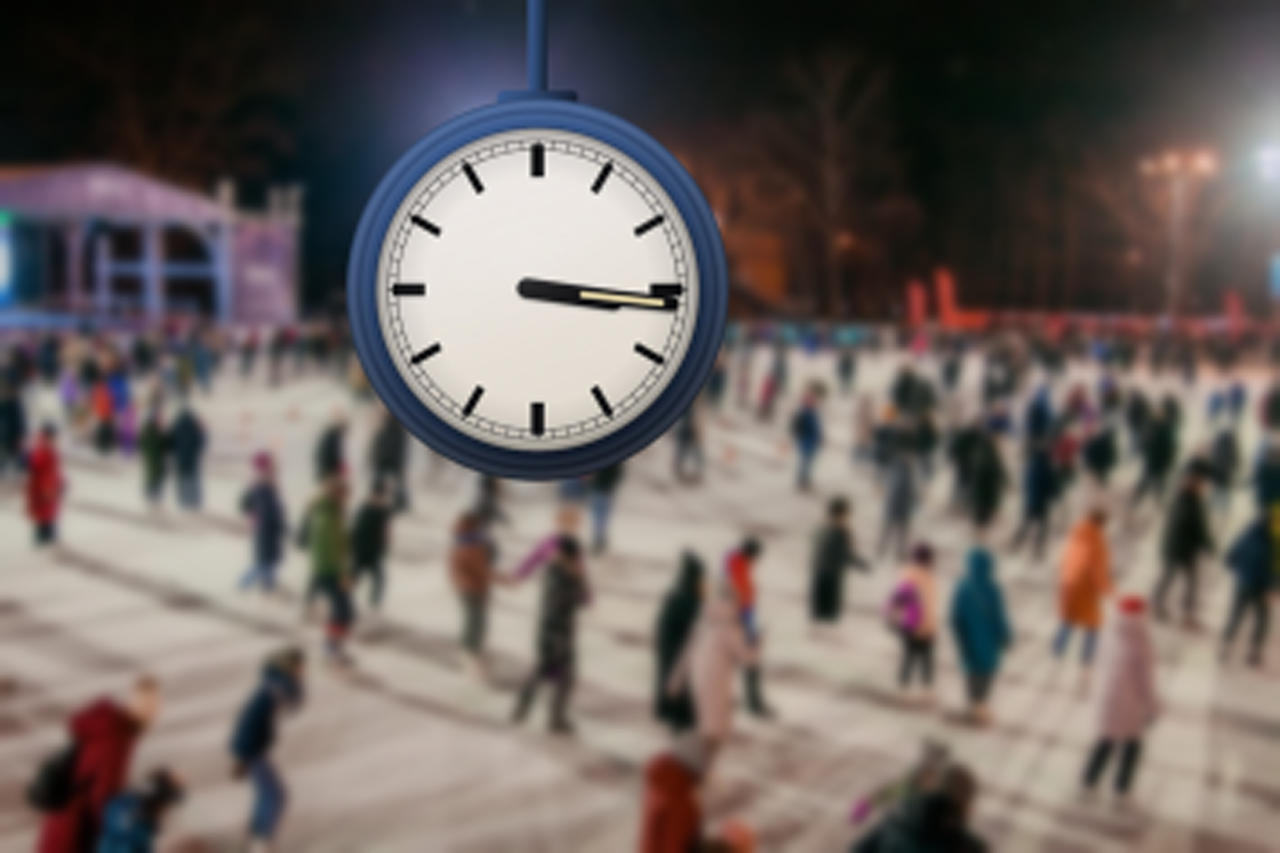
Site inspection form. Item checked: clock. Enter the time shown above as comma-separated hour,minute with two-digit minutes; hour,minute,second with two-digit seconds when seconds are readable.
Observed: 3,16
